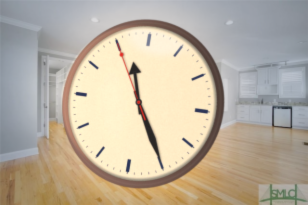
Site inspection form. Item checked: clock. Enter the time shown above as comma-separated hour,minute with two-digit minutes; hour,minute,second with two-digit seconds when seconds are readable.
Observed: 11,24,55
